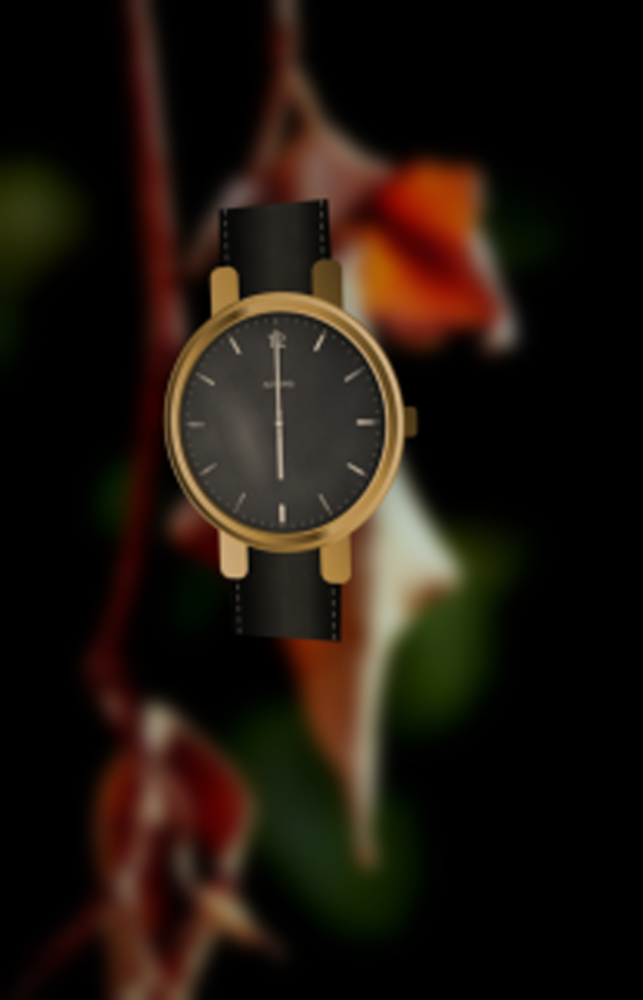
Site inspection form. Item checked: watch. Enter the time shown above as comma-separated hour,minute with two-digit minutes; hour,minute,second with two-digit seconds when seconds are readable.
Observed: 6,00
